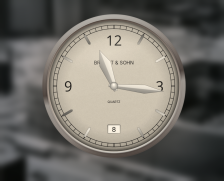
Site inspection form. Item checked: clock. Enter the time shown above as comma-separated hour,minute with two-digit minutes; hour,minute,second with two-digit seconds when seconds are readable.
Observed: 11,16
